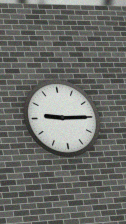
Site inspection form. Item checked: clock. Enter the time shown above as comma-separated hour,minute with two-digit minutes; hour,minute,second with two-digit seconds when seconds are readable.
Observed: 9,15
